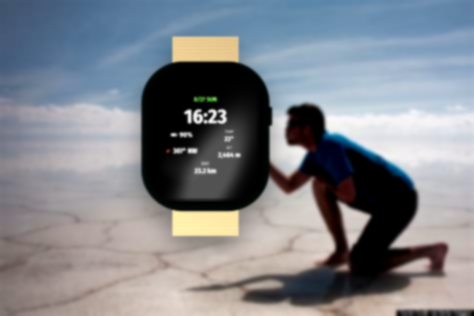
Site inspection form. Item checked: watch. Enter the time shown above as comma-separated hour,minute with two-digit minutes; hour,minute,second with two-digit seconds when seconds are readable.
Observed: 16,23
